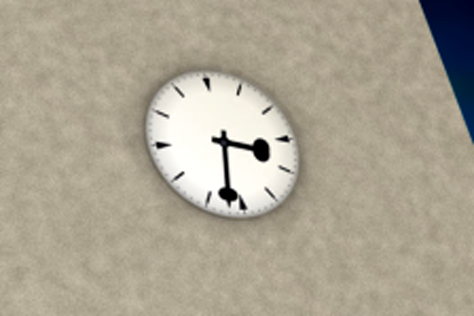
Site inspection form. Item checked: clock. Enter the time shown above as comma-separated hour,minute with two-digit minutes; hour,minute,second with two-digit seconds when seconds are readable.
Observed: 3,32
